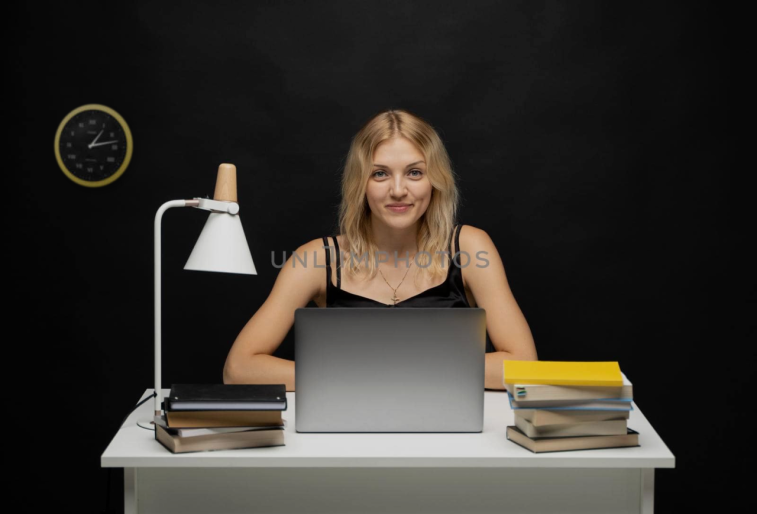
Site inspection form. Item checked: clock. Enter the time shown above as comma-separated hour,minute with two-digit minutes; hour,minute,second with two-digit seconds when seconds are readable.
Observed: 1,13
